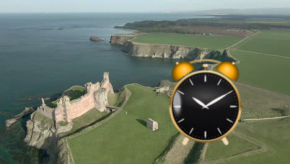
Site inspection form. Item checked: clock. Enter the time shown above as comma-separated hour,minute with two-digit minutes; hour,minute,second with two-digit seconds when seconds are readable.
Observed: 10,10
